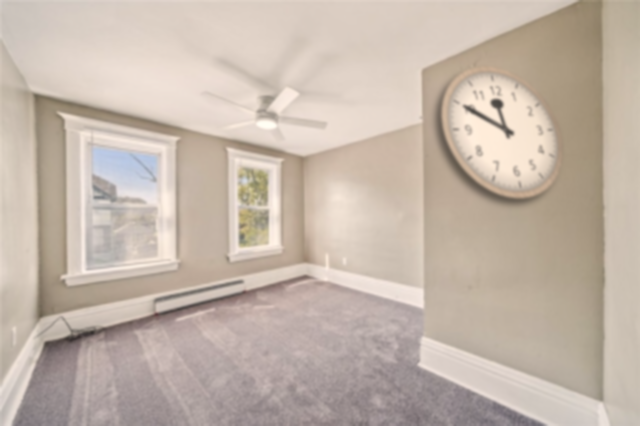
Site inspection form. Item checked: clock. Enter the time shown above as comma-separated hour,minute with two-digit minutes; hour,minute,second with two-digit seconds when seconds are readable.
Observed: 11,50
